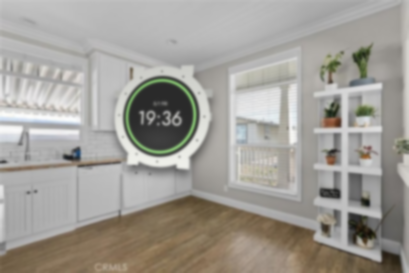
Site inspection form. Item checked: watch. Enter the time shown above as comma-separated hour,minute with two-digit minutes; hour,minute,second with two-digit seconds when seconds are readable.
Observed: 19,36
